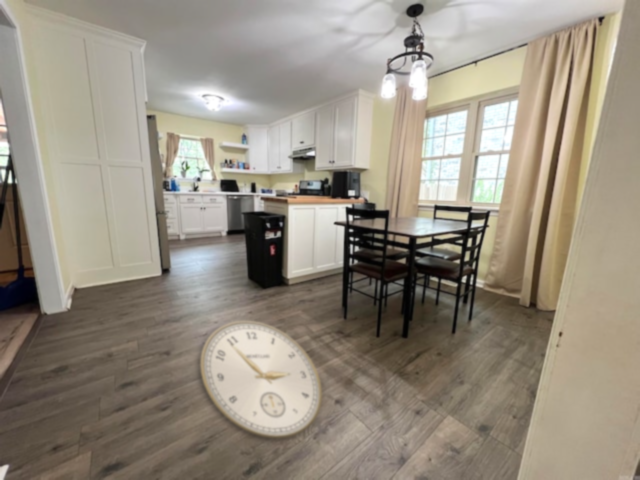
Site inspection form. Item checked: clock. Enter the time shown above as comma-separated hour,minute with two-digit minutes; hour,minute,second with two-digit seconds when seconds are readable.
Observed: 2,54
